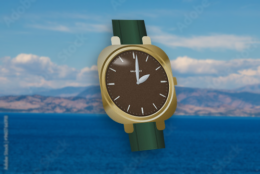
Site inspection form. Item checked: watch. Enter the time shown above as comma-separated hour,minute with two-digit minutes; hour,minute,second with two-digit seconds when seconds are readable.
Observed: 2,01
